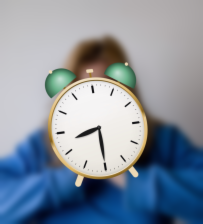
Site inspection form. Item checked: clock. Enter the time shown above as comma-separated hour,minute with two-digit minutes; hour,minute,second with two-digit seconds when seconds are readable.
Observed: 8,30
